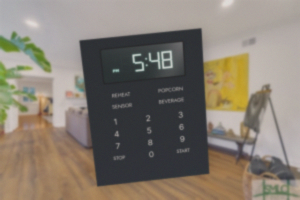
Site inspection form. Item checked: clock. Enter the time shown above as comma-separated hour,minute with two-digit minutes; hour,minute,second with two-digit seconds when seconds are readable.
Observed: 5,48
